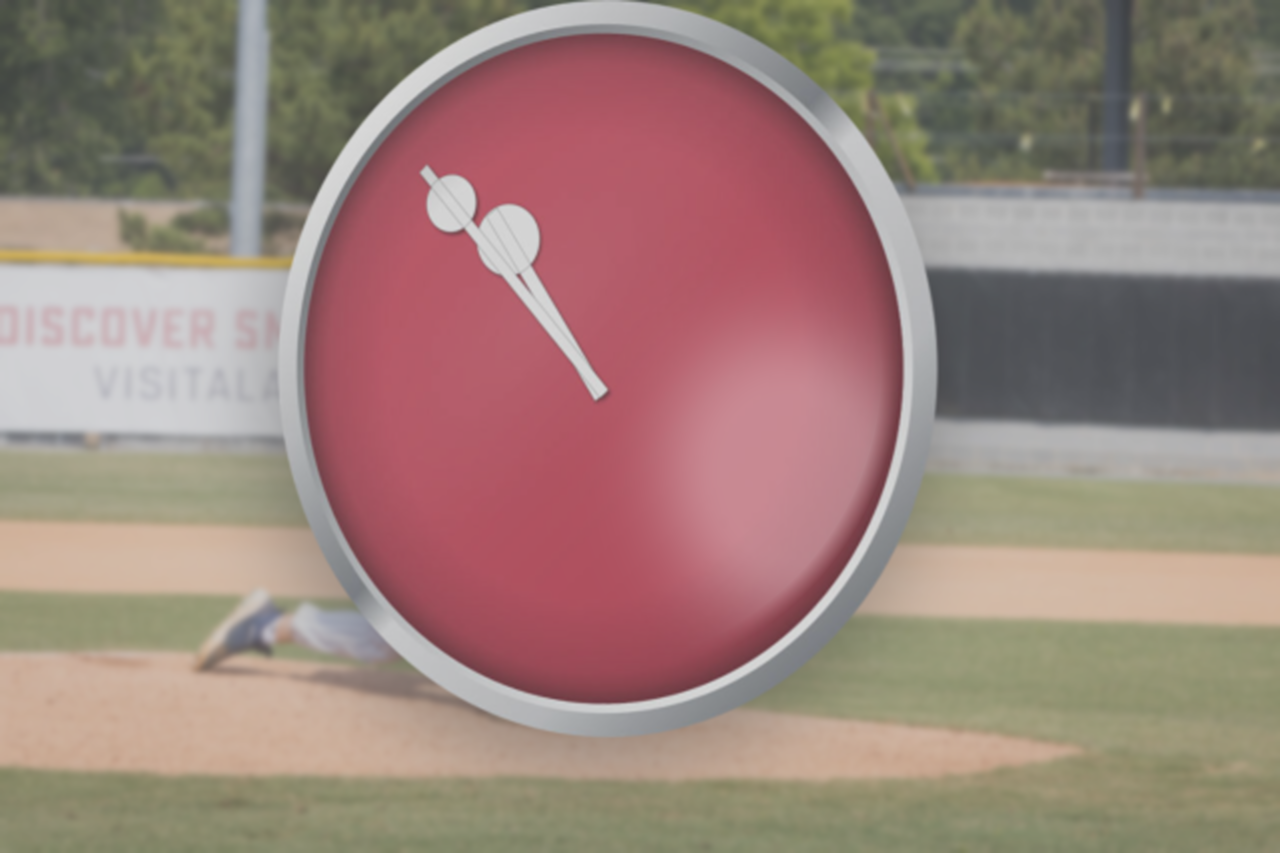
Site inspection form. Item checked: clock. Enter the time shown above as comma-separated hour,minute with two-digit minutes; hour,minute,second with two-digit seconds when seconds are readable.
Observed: 10,53
